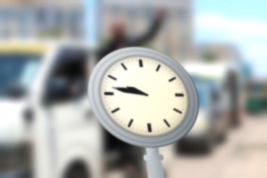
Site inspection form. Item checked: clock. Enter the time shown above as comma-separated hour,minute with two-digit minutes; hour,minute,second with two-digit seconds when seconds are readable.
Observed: 9,47
